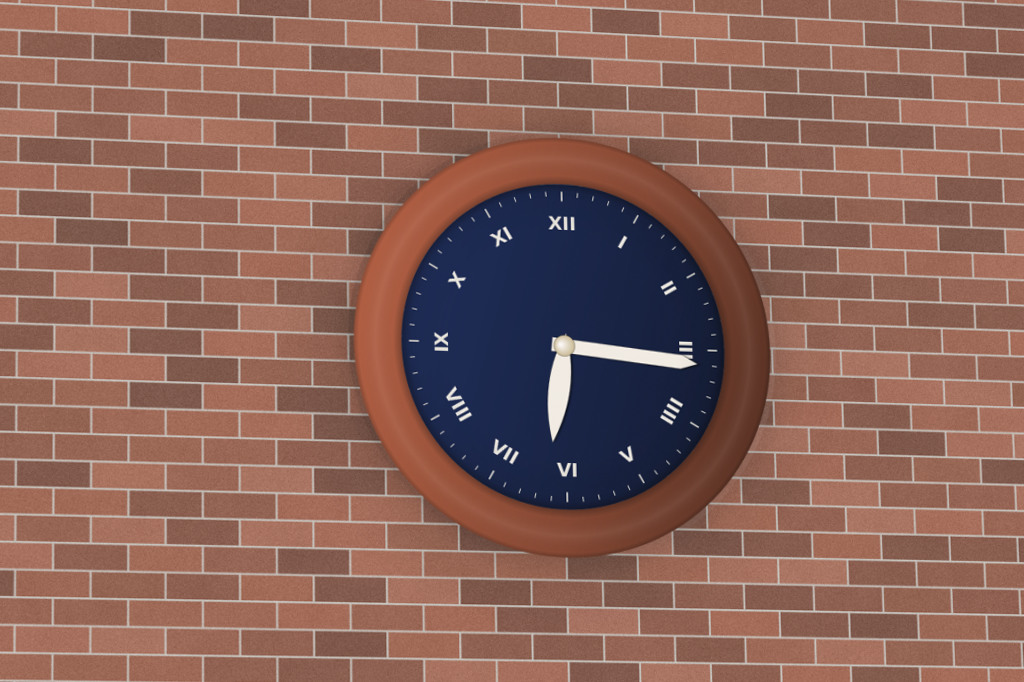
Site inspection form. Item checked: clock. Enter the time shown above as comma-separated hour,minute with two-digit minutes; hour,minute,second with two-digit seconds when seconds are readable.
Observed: 6,16
